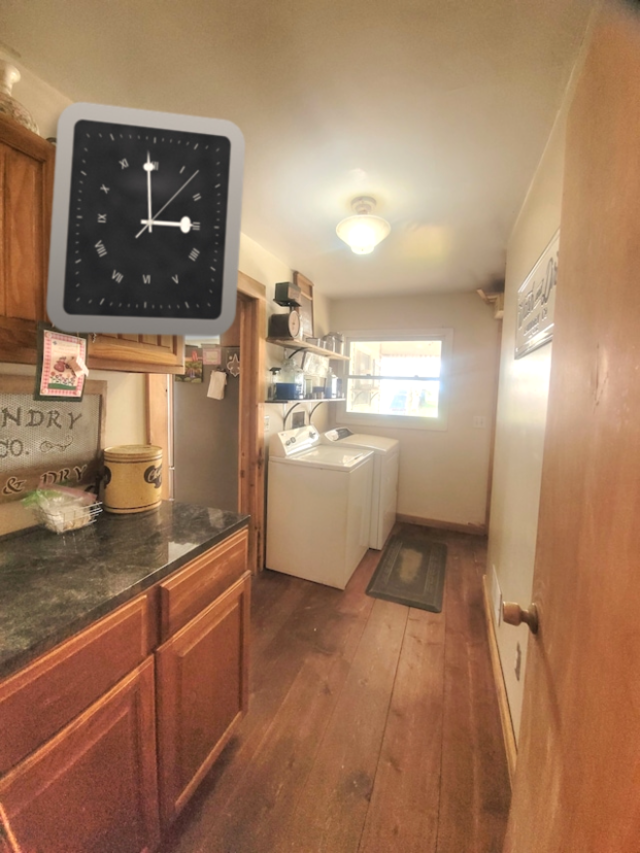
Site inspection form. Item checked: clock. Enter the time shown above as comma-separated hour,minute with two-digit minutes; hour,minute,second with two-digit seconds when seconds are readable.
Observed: 2,59,07
